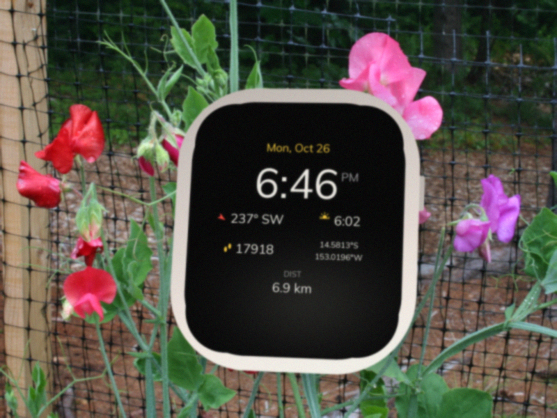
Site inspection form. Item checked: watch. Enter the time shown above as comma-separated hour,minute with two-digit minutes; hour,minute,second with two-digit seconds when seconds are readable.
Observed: 6,46
